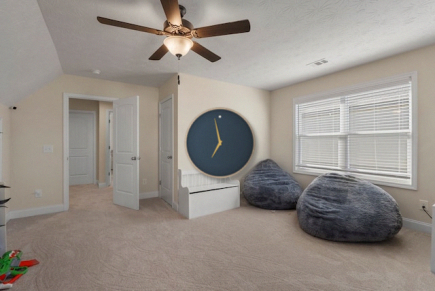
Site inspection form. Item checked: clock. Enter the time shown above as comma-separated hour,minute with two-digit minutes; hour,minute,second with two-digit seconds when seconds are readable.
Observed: 6,58
